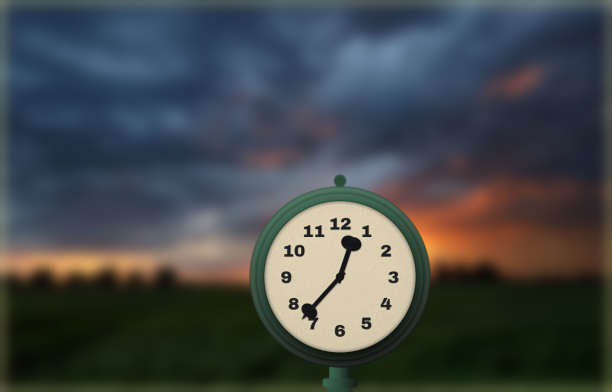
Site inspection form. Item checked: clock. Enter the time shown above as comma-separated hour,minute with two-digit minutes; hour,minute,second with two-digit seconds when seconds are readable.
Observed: 12,37
